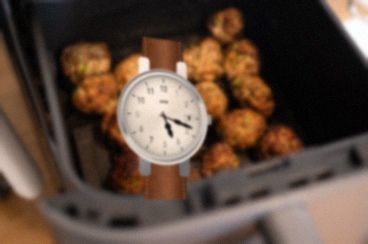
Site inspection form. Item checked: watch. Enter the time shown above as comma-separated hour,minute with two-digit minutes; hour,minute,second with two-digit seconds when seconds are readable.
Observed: 5,18
